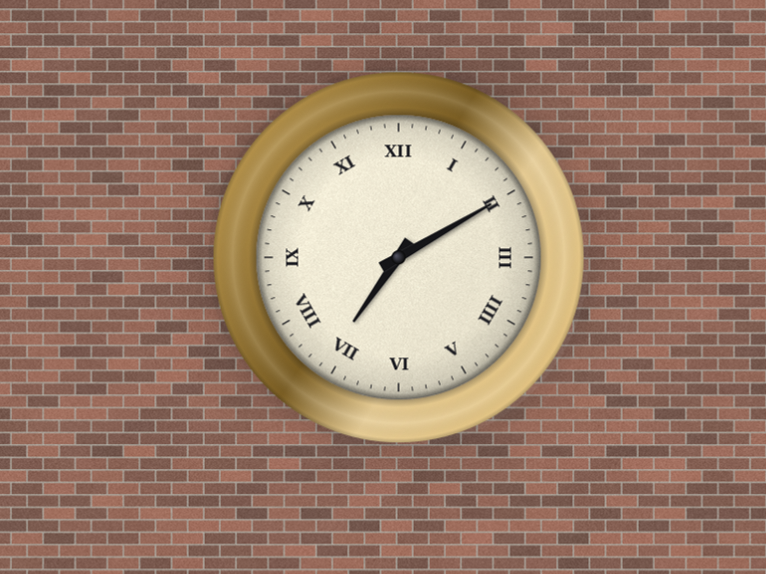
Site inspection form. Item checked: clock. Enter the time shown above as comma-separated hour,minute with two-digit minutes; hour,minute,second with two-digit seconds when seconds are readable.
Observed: 7,10
